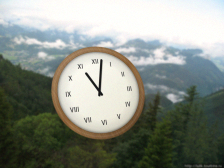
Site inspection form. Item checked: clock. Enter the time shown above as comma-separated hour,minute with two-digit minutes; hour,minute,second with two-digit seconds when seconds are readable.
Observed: 11,02
